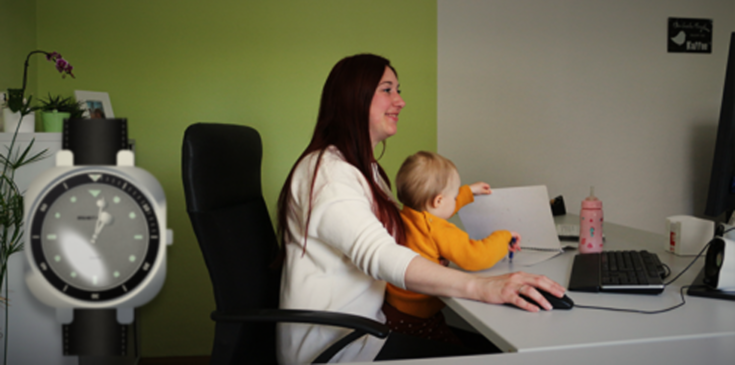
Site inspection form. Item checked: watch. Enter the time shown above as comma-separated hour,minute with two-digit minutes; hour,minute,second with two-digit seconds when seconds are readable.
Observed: 1,02
